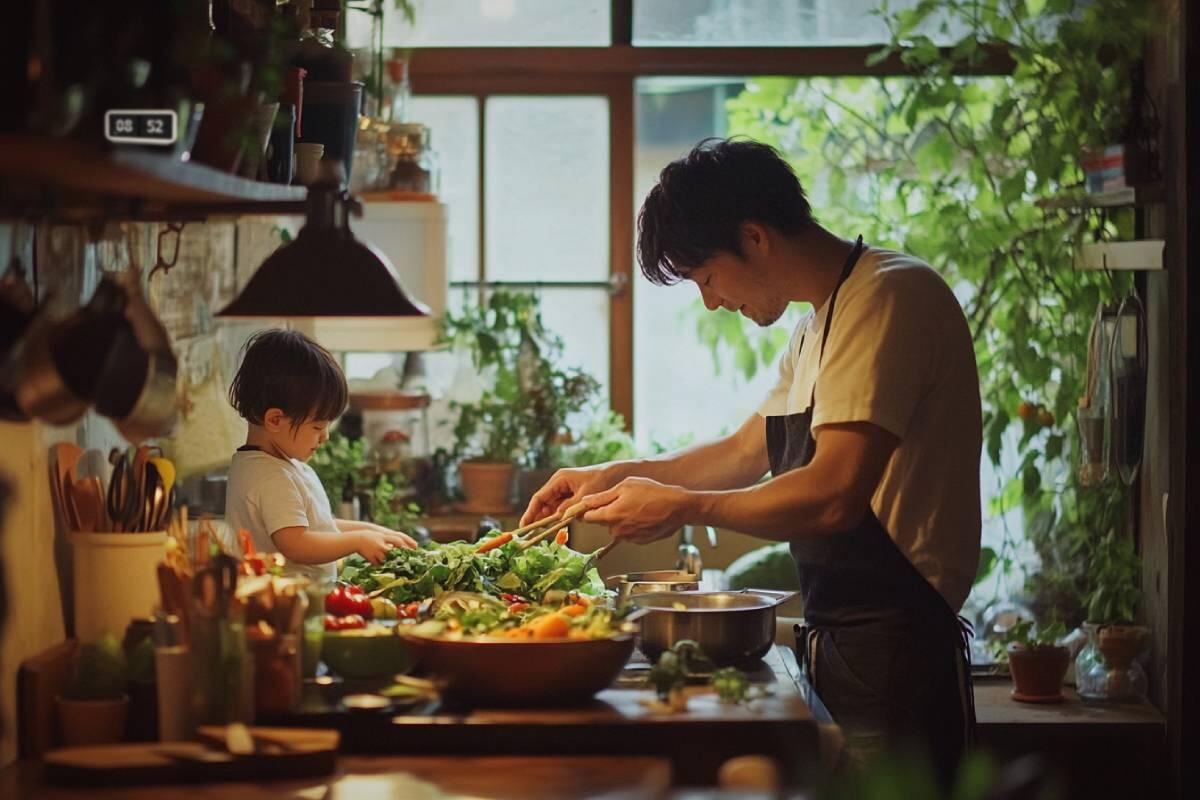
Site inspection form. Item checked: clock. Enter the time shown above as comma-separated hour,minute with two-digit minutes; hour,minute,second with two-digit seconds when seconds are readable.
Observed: 8,52
